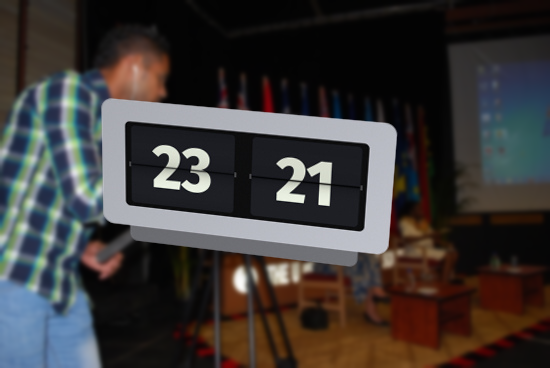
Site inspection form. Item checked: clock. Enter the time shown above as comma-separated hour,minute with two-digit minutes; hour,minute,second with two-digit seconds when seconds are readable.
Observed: 23,21
